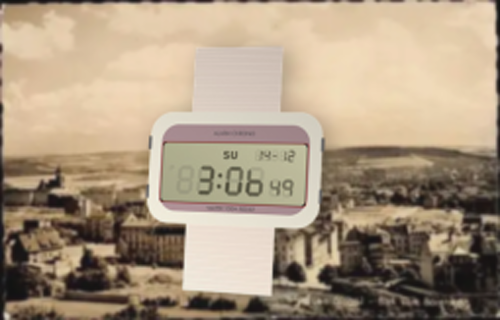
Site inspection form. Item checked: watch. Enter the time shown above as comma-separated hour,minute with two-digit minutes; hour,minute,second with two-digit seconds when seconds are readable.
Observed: 3,06,49
